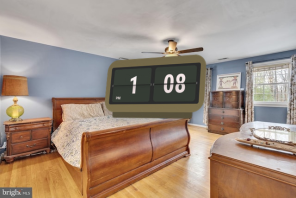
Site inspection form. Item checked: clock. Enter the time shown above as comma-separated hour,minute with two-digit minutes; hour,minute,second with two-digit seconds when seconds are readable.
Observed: 1,08
